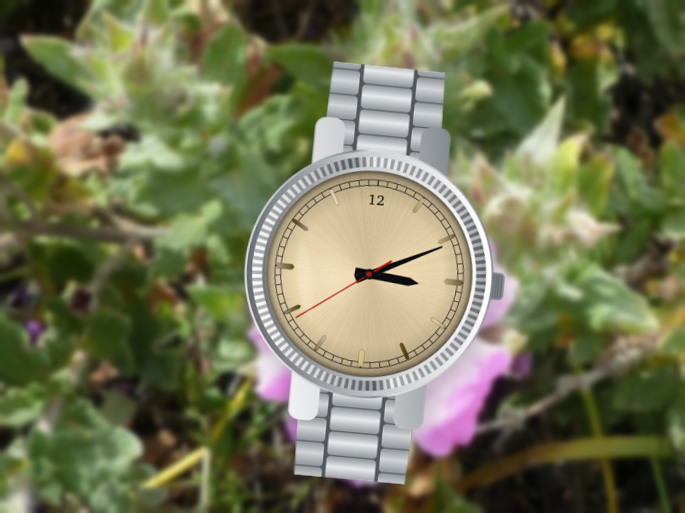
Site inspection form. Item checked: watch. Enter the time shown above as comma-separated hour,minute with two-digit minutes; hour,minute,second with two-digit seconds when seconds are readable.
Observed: 3,10,39
